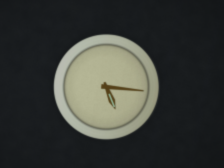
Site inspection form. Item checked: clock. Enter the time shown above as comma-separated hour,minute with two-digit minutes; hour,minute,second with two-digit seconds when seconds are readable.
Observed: 5,16
